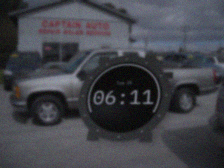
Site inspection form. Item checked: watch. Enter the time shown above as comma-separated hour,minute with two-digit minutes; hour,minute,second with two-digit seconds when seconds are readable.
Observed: 6,11
